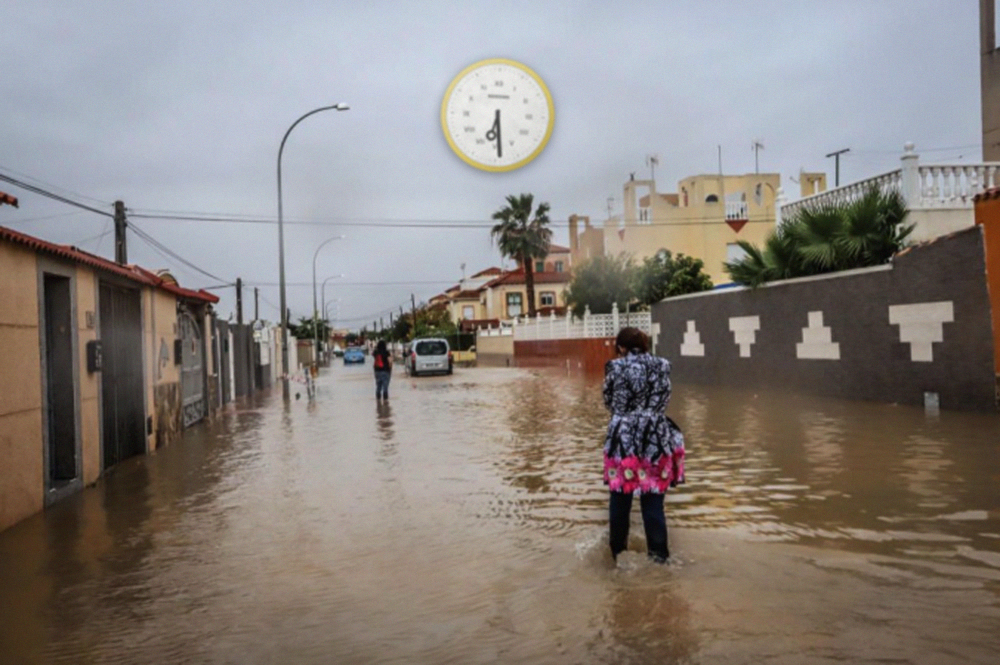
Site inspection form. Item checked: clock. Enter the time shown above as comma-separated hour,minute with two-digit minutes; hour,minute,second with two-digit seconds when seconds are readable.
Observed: 6,29
